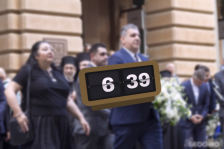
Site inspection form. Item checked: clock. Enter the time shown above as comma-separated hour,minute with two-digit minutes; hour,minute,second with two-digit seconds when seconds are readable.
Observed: 6,39
